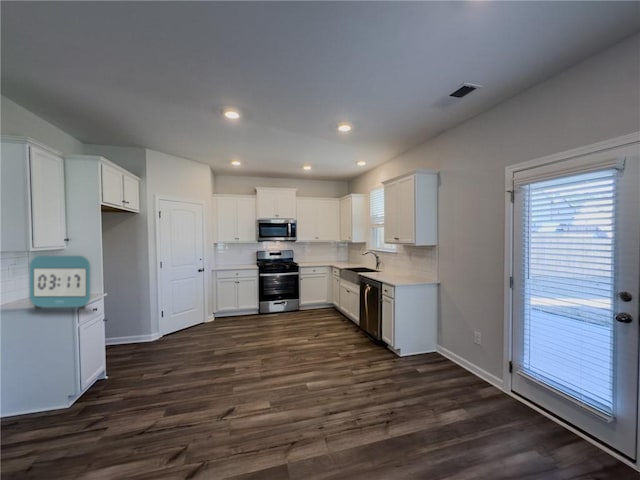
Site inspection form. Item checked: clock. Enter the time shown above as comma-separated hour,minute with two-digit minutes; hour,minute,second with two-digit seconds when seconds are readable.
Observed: 3,17
